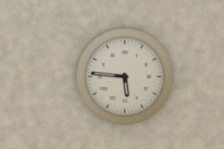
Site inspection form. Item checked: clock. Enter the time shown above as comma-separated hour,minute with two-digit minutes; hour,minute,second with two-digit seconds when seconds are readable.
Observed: 5,46
